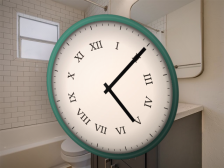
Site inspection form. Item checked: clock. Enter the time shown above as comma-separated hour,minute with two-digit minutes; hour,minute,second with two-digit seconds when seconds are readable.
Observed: 5,10
